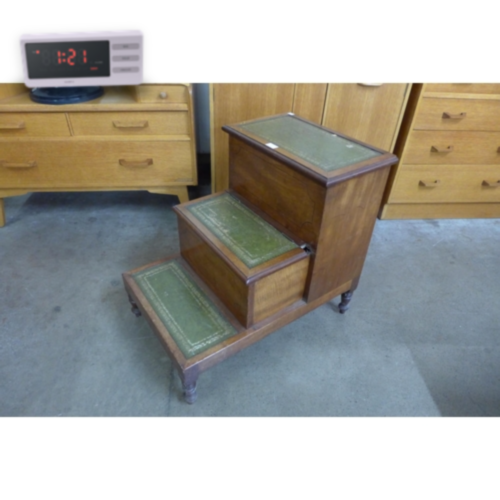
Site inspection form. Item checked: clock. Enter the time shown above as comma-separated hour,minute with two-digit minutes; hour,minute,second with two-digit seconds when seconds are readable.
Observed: 1,21
